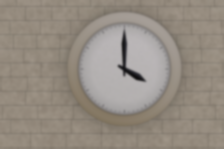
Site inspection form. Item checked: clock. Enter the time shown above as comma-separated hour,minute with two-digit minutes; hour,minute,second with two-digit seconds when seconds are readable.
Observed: 4,00
